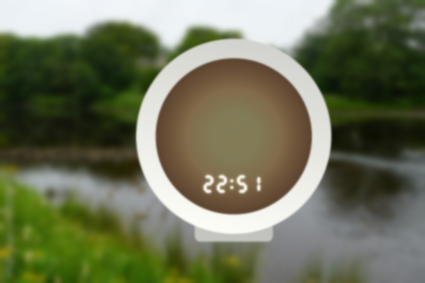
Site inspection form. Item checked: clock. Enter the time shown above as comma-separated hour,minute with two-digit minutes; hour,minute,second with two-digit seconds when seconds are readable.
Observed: 22,51
